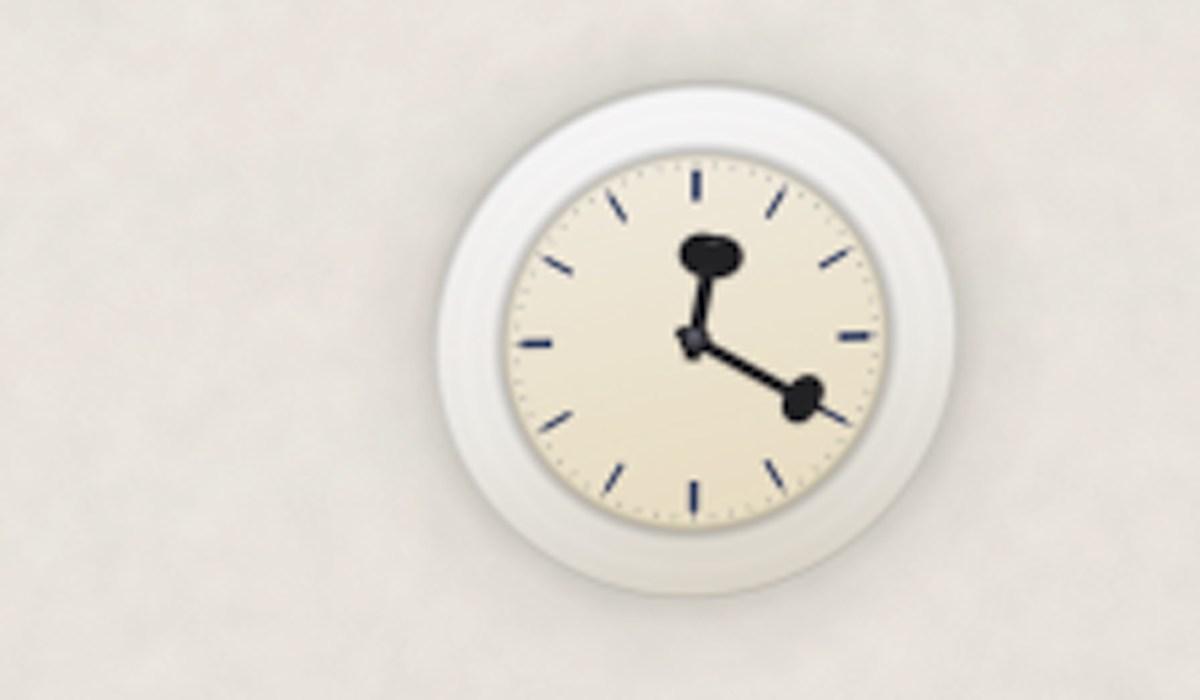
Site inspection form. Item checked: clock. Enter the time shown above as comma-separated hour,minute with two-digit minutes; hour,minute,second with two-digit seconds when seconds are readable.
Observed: 12,20
